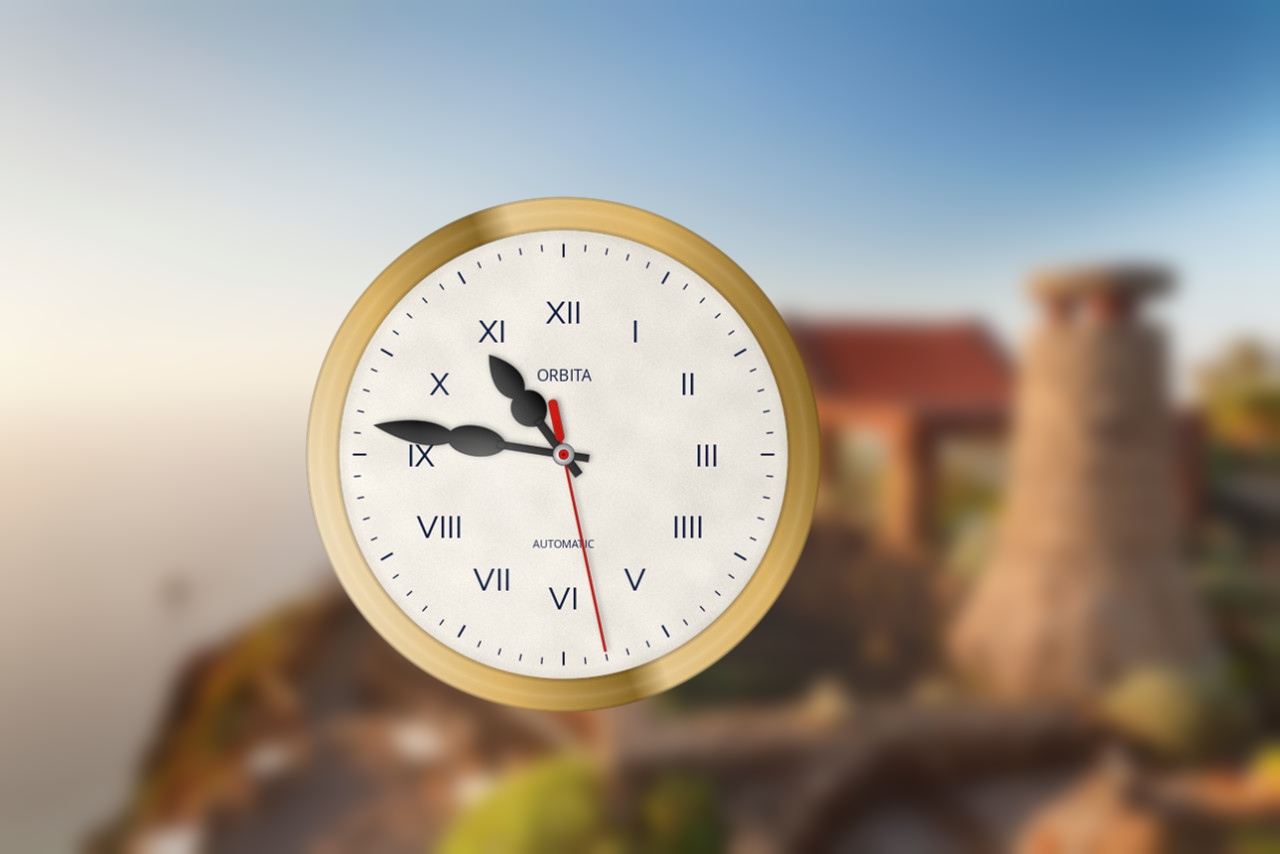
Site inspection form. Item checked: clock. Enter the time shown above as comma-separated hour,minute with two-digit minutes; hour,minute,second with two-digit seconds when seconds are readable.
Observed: 10,46,28
